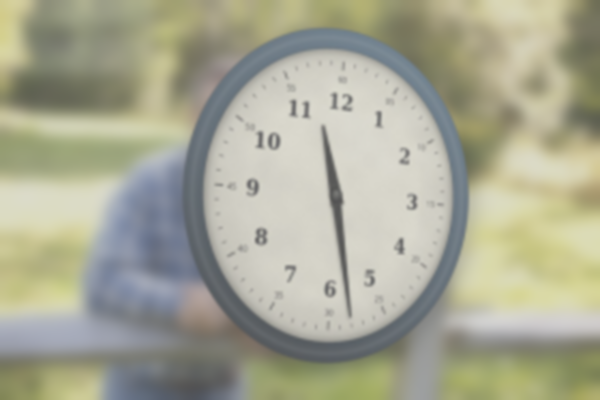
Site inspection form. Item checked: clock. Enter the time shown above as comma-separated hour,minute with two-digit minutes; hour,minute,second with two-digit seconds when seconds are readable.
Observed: 11,28
